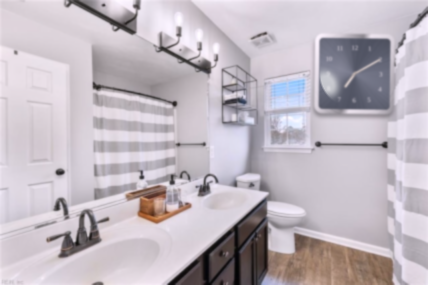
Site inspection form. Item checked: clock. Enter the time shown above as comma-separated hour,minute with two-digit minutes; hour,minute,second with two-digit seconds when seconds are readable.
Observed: 7,10
